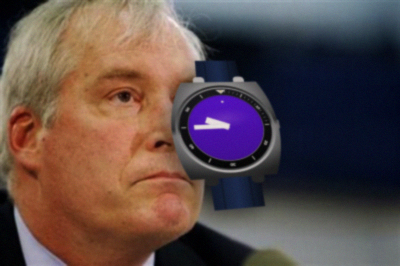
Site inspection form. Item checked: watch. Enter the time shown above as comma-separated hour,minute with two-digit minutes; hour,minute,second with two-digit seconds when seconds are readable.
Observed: 9,45
